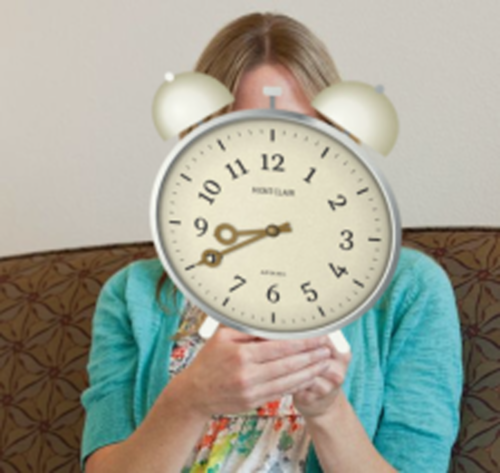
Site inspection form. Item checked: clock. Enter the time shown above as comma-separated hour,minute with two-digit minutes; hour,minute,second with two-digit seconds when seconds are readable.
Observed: 8,40
